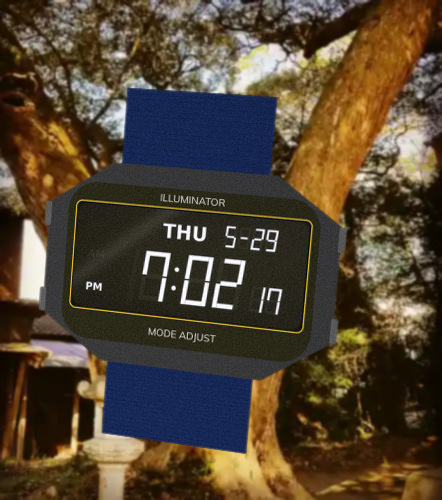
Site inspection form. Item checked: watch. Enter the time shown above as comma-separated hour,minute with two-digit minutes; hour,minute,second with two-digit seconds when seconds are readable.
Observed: 7,02,17
